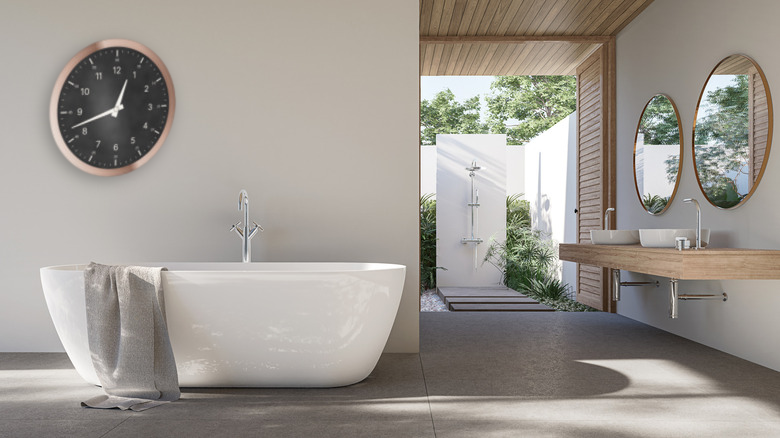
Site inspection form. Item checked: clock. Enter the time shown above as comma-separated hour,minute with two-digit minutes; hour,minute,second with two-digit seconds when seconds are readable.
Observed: 12,42
